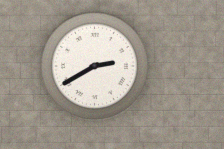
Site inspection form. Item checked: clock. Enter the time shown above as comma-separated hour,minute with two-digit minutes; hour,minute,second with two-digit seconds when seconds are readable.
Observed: 2,40
